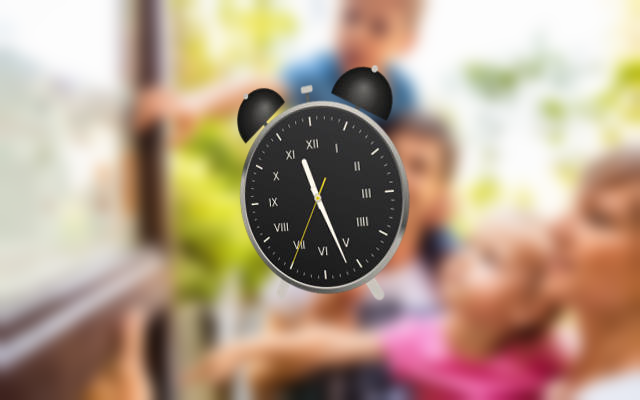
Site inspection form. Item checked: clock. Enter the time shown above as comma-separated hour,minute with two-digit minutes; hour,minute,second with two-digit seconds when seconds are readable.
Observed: 11,26,35
